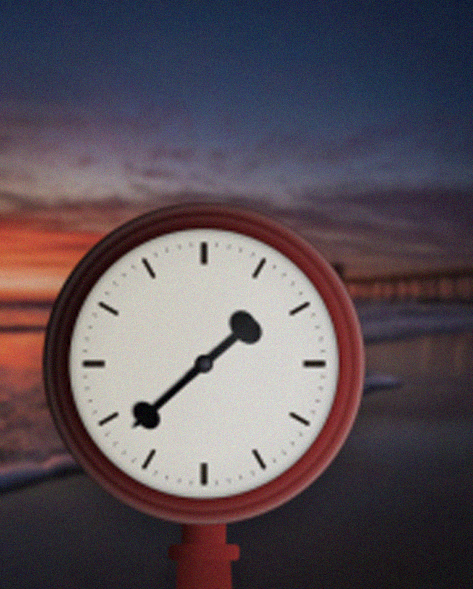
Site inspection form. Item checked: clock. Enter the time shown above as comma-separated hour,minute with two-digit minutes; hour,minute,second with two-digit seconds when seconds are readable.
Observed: 1,38
